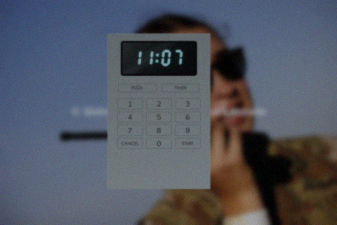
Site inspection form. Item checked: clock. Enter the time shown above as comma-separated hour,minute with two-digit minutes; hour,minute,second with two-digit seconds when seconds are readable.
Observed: 11,07
